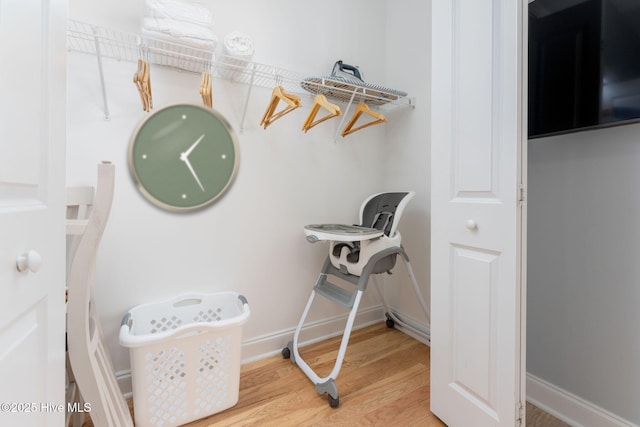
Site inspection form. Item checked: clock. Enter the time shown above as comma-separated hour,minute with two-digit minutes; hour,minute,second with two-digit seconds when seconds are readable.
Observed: 1,25
